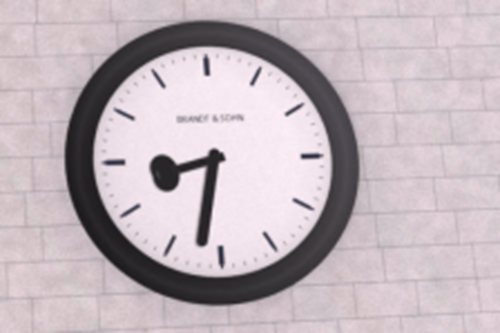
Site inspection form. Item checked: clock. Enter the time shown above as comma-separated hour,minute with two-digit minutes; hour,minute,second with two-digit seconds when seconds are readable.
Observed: 8,32
